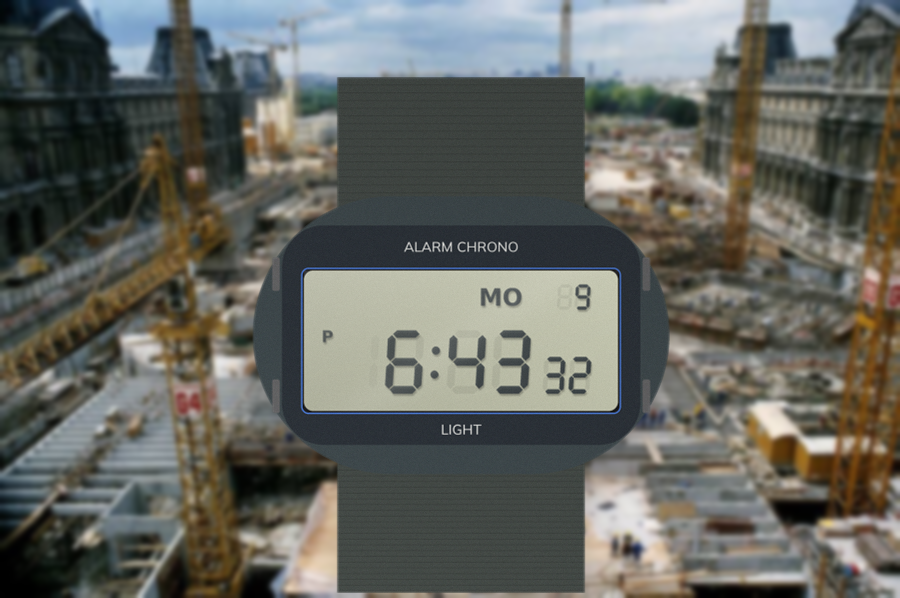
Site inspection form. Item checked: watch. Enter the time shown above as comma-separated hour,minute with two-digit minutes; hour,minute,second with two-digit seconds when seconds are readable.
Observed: 6,43,32
